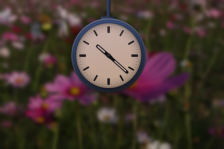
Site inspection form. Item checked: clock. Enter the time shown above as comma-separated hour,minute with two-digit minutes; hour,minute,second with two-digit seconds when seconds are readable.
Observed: 10,22
